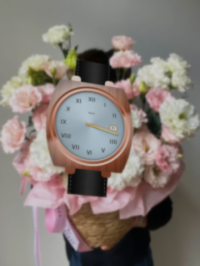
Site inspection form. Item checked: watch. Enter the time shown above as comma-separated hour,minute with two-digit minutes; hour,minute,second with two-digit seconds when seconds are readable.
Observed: 3,17
